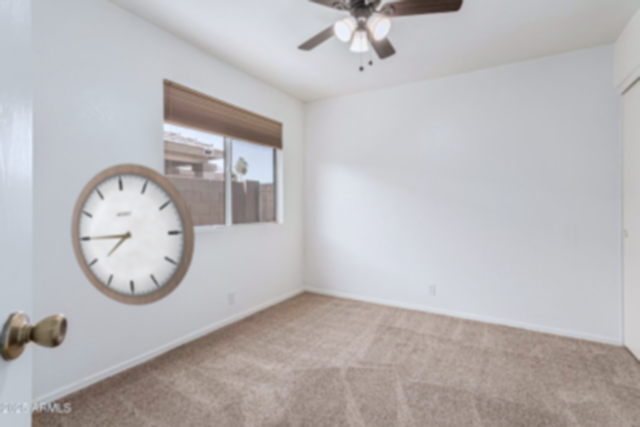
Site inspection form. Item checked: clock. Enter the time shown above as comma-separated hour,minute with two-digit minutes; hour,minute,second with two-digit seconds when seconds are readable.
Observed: 7,45
